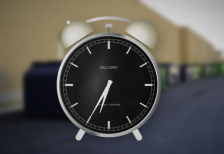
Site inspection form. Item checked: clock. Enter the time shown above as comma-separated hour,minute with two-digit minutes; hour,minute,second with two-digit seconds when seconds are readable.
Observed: 6,35
